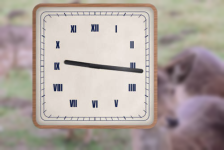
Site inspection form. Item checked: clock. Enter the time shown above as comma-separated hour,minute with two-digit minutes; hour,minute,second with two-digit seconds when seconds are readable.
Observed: 9,16
